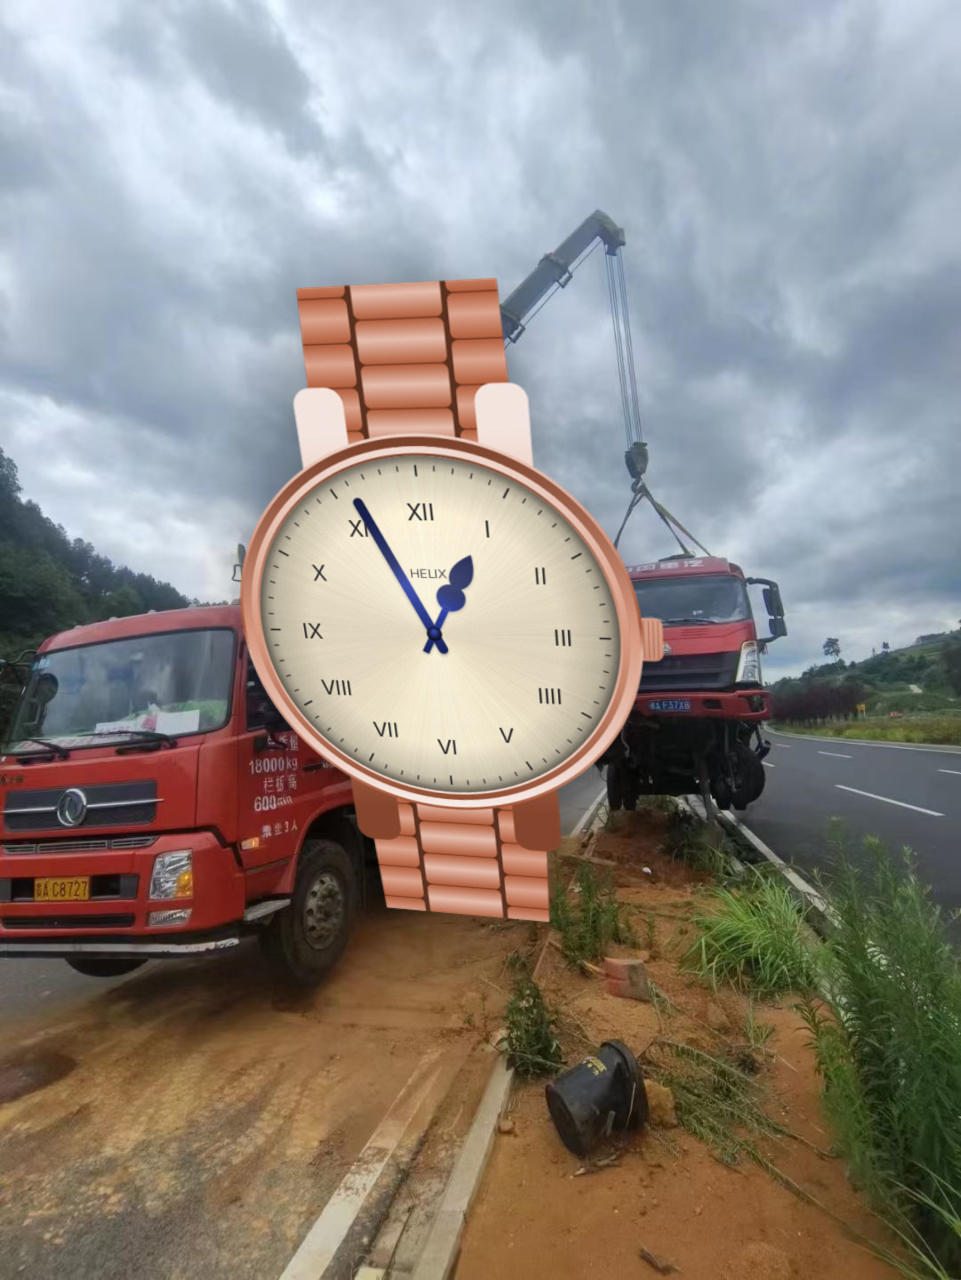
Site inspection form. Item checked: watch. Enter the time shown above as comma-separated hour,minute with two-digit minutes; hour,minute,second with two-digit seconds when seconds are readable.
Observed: 12,56
